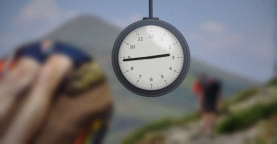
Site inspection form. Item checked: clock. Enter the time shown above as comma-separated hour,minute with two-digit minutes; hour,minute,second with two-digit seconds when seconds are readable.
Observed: 2,44
